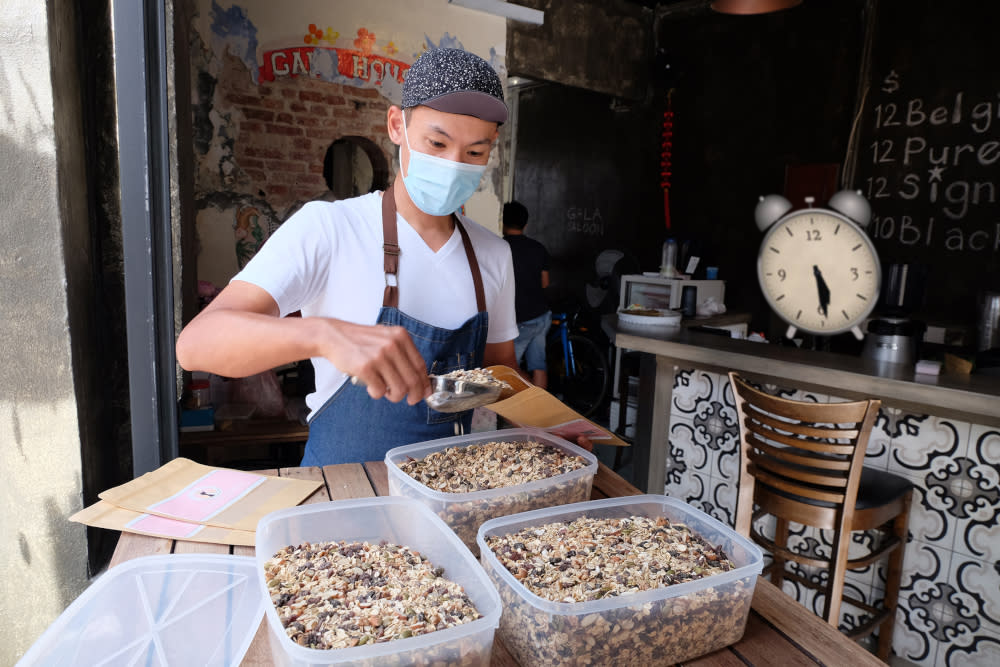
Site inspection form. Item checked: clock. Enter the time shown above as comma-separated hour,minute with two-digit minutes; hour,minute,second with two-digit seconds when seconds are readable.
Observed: 5,29
